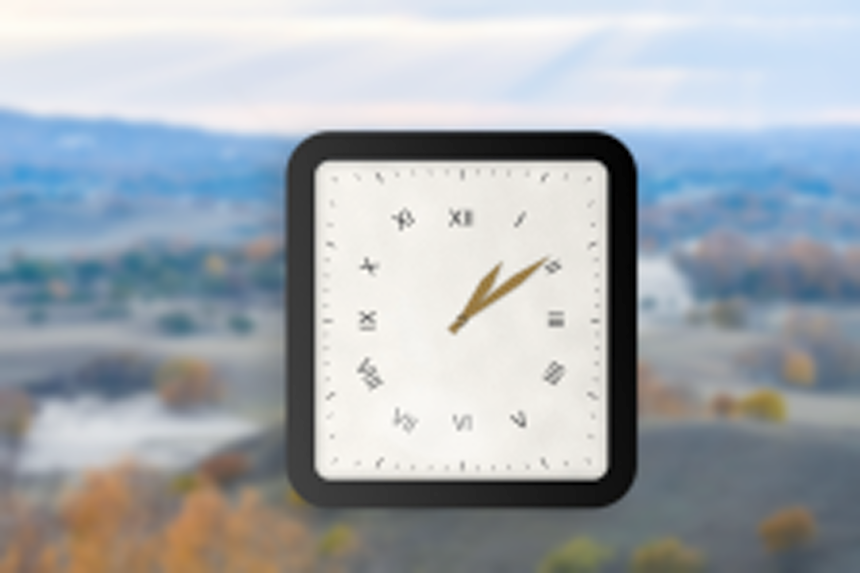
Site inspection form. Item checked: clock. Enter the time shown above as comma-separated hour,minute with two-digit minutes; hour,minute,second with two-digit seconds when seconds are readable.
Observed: 1,09
